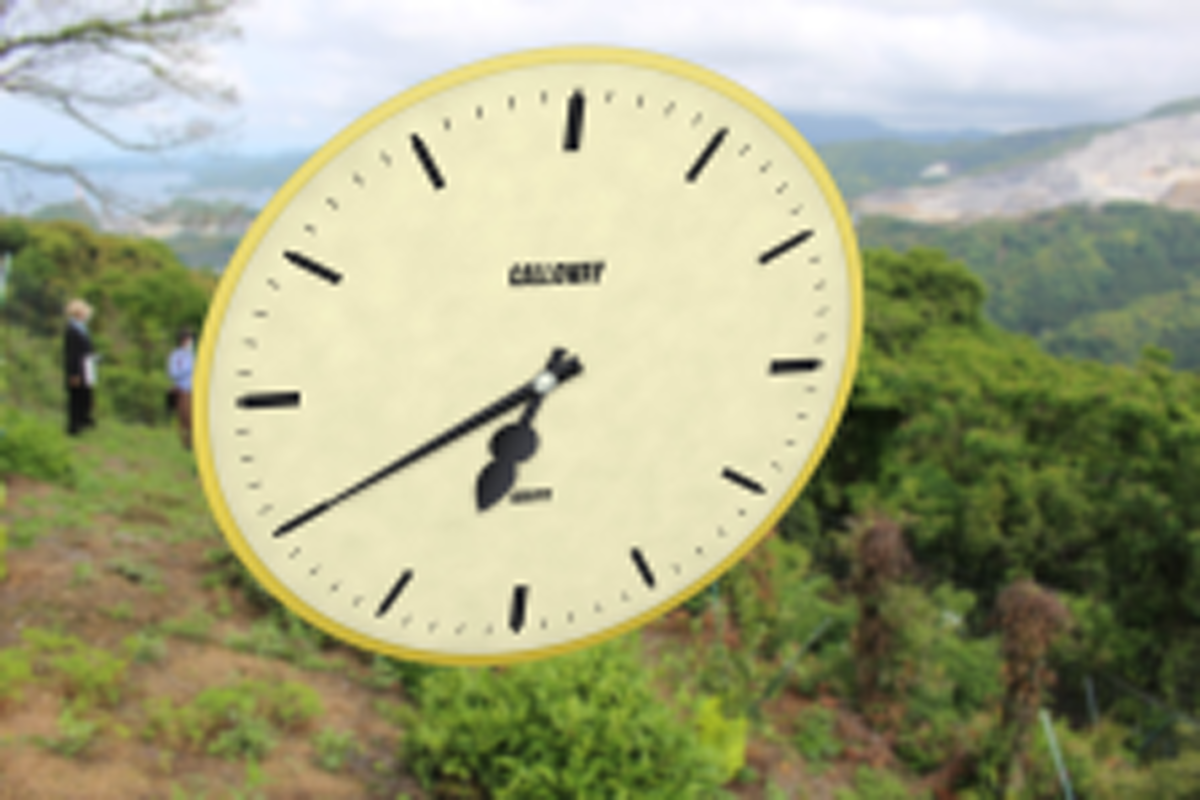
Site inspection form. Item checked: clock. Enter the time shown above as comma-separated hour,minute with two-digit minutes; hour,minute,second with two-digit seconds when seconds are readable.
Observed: 6,40
